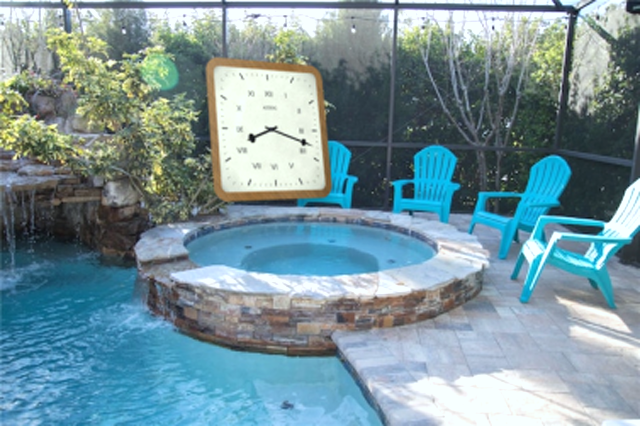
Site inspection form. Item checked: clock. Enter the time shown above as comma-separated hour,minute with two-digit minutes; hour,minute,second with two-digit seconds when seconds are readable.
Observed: 8,18
